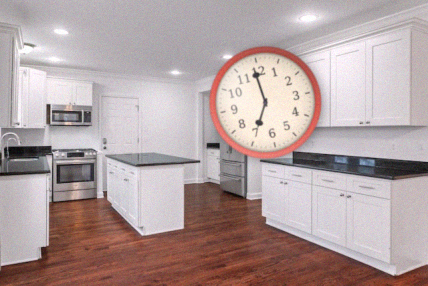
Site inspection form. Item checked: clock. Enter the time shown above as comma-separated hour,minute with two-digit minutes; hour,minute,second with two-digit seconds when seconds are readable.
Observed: 6,59
